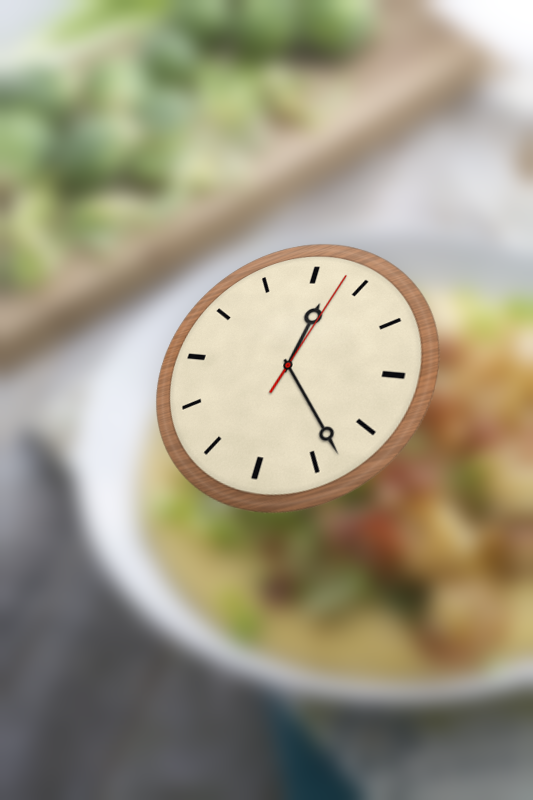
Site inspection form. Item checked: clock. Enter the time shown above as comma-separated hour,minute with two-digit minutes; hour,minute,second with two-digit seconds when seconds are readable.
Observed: 12,23,03
